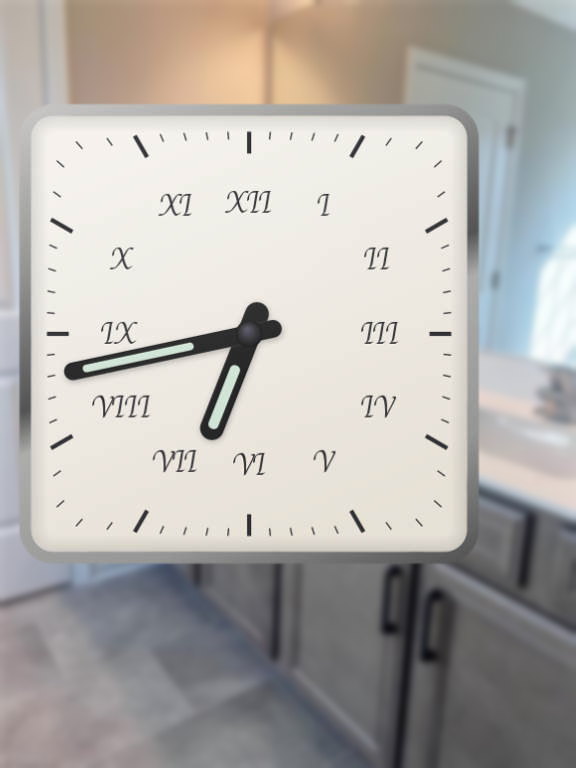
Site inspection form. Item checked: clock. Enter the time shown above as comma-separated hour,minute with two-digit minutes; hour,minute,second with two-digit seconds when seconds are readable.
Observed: 6,43
